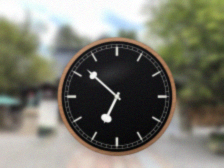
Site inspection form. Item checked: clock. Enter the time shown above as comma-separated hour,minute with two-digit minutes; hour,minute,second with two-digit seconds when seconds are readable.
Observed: 6,52
